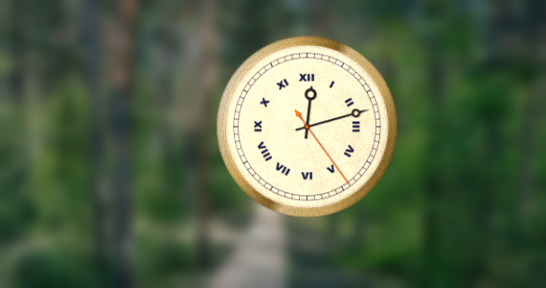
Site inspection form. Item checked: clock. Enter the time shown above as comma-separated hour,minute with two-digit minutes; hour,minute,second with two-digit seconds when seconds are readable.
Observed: 12,12,24
